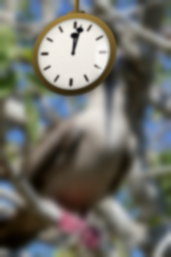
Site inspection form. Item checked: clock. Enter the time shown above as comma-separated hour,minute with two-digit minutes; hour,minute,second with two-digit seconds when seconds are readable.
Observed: 12,02
